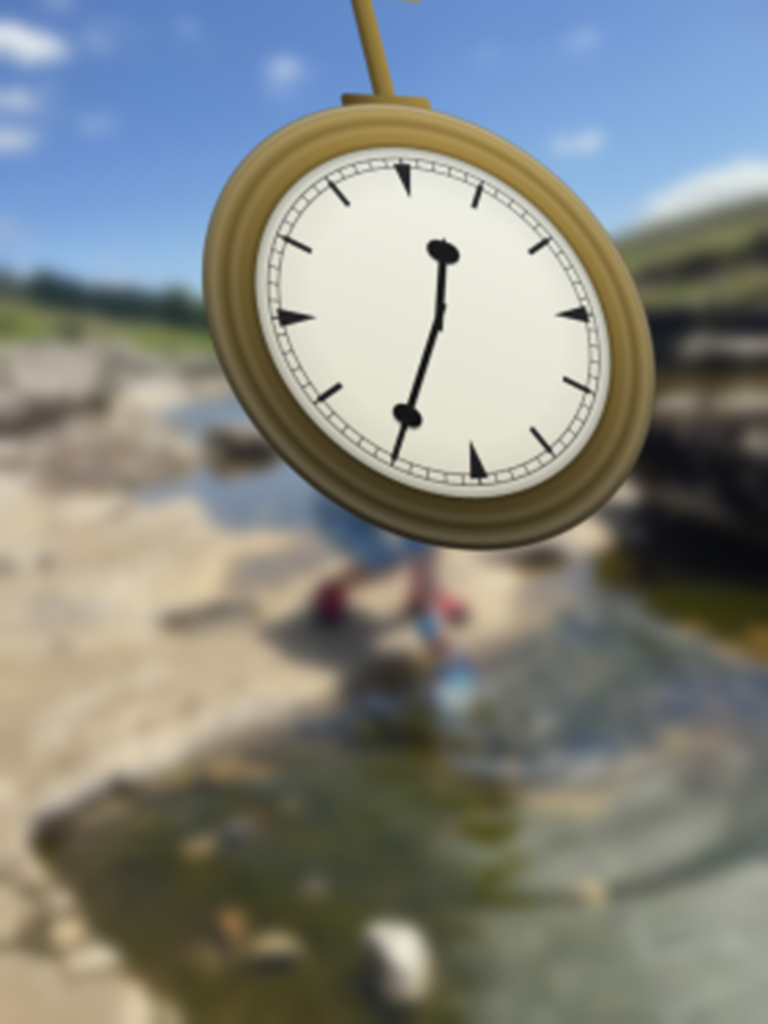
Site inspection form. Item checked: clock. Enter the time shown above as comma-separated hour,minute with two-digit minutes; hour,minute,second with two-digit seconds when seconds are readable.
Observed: 12,35
